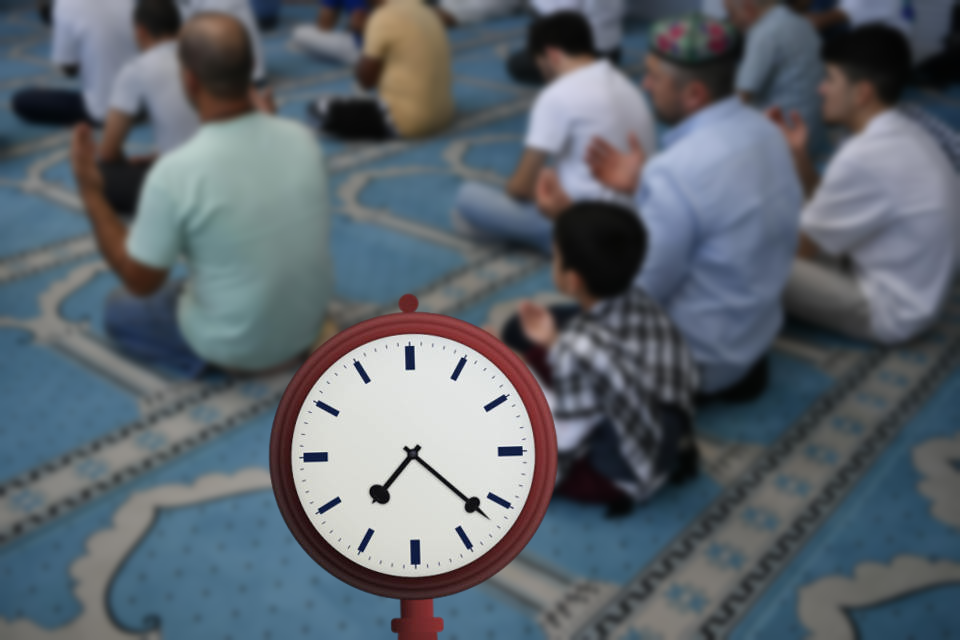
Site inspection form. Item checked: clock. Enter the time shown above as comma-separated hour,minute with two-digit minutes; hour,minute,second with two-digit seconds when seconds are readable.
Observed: 7,22
